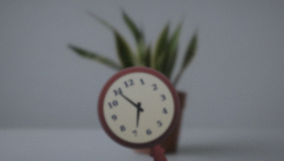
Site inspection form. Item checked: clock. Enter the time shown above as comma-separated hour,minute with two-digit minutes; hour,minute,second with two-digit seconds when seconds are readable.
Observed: 6,55
